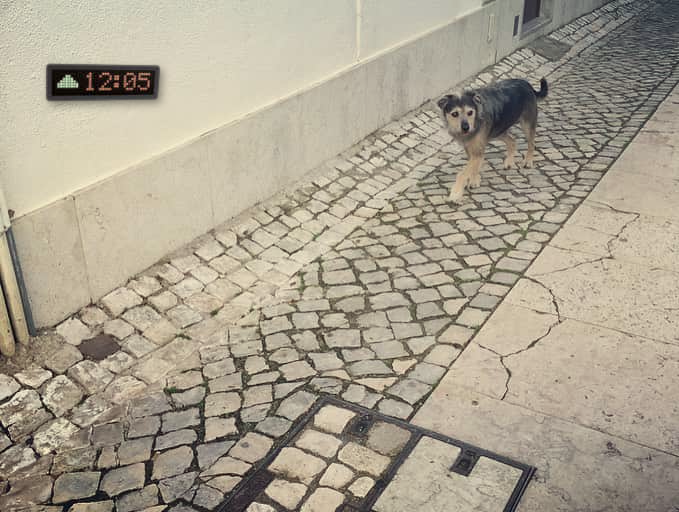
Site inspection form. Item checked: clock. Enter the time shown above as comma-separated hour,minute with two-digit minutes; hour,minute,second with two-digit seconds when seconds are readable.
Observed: 12,05
